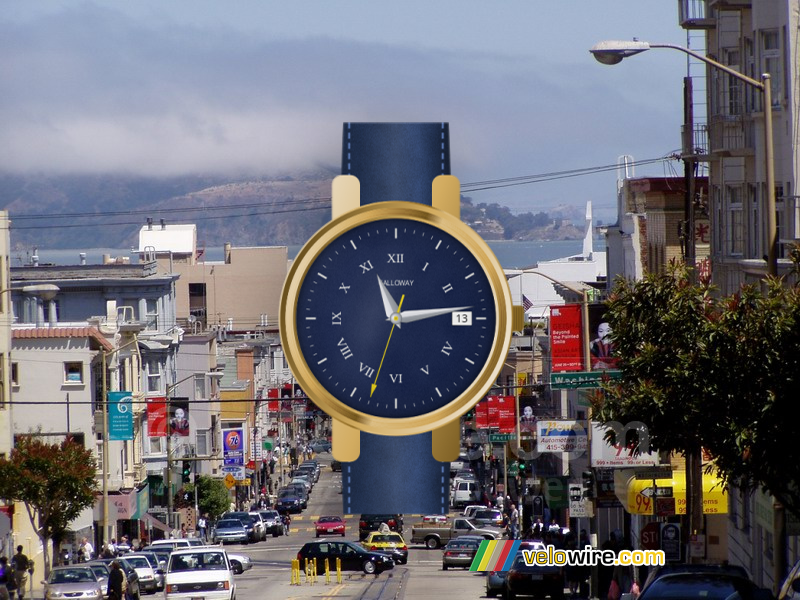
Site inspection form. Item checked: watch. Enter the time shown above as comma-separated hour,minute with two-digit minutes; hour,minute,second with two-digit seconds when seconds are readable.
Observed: 11,13,33
